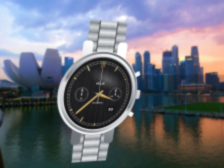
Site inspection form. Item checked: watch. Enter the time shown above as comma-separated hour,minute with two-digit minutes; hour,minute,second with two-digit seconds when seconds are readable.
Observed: 3,38
